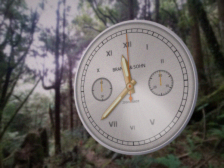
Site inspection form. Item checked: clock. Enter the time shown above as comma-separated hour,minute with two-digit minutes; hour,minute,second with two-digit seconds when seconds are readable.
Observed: 11,38
